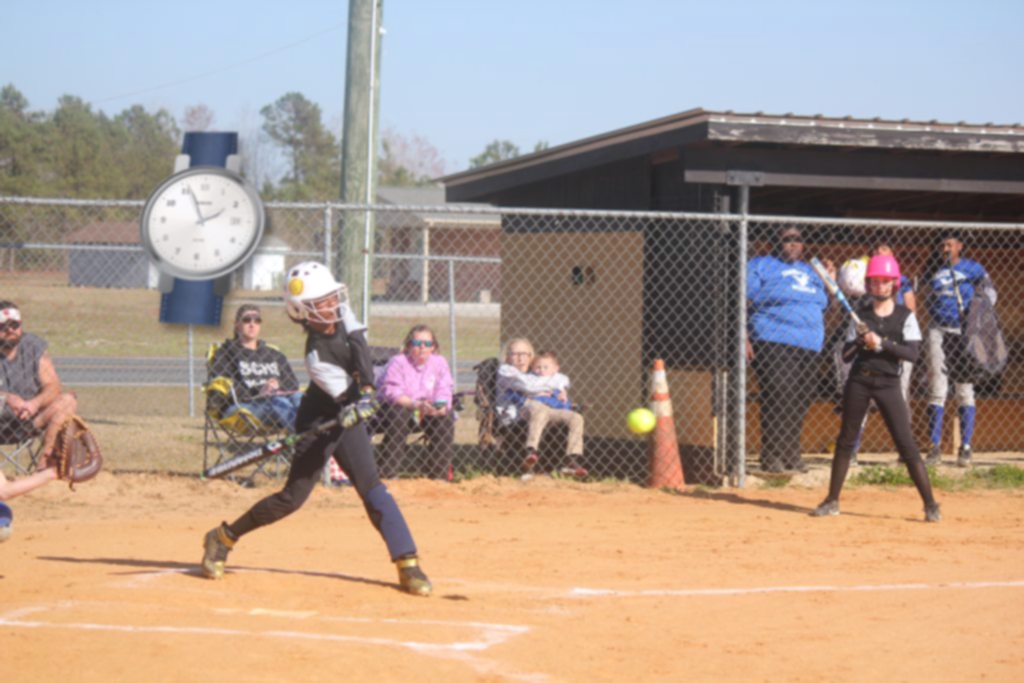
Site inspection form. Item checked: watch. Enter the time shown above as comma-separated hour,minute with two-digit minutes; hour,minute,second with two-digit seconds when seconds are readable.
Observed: 1,56
